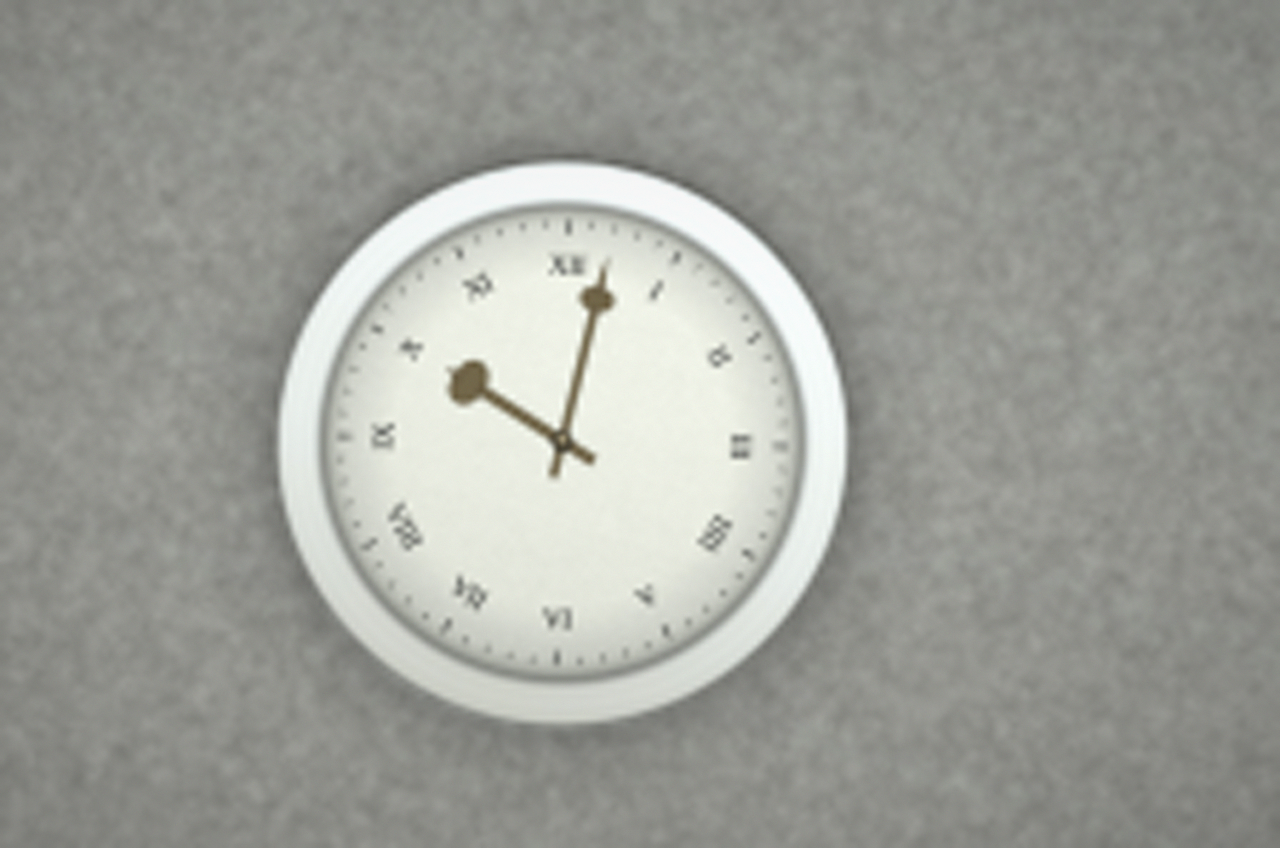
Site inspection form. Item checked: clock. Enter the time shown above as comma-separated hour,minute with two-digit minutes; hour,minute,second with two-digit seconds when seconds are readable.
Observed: 10,02
